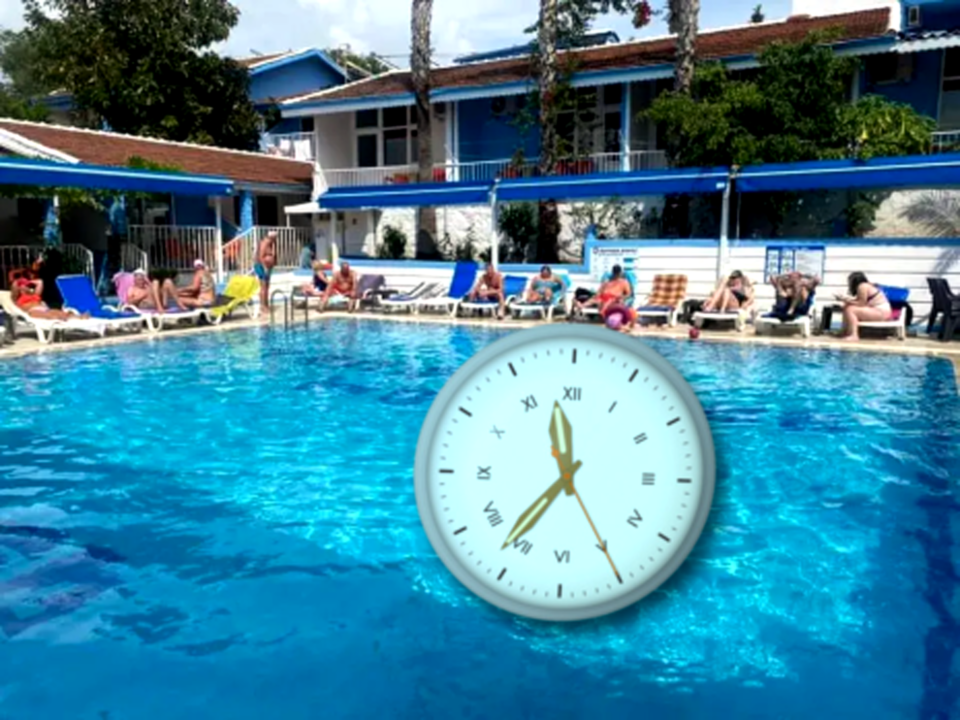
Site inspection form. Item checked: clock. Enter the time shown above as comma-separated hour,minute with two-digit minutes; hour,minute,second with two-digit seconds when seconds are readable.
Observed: 11,36,25
